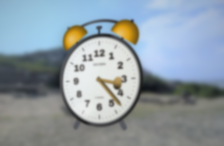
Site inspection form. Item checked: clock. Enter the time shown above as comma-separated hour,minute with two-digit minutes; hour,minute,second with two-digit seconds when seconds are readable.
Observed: 3,23
